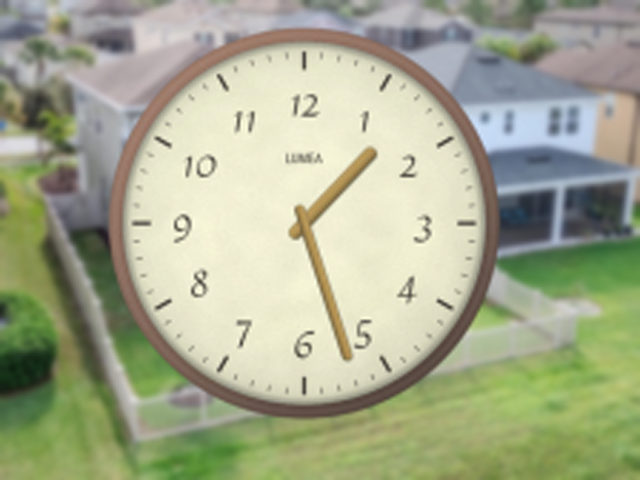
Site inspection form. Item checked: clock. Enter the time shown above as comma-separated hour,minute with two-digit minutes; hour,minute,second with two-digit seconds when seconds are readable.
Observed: 1,27
